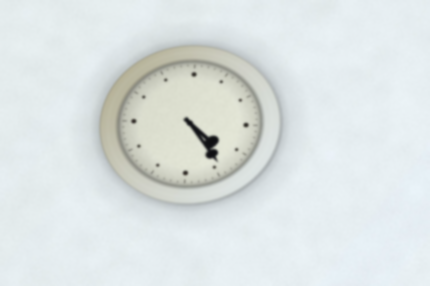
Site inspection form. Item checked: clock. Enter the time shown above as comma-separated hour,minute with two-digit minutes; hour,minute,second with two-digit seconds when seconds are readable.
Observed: 4,24
